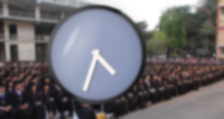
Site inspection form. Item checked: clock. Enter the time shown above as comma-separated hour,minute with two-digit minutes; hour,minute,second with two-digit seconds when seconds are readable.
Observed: 4,33
